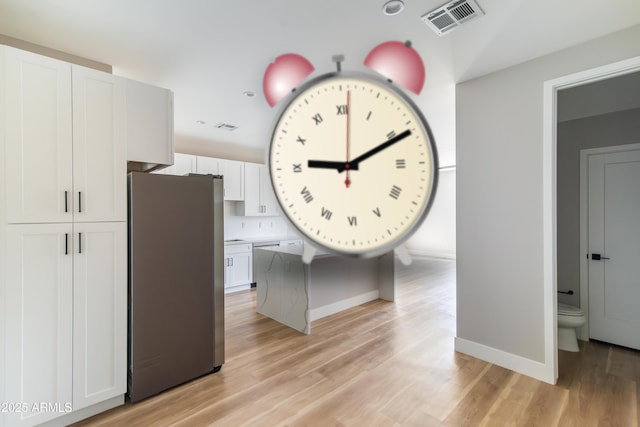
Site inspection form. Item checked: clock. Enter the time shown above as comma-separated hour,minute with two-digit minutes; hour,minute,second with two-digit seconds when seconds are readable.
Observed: 9,11,01
